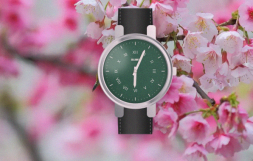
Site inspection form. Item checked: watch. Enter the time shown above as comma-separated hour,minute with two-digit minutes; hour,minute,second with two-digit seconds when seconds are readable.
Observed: 6,04
